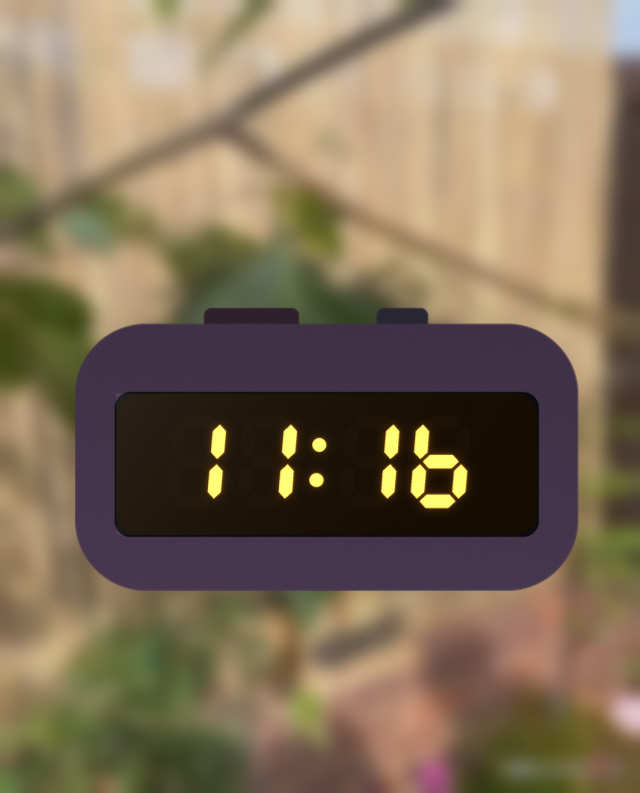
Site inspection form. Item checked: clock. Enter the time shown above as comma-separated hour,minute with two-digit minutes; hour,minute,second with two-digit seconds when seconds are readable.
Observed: 11,16
